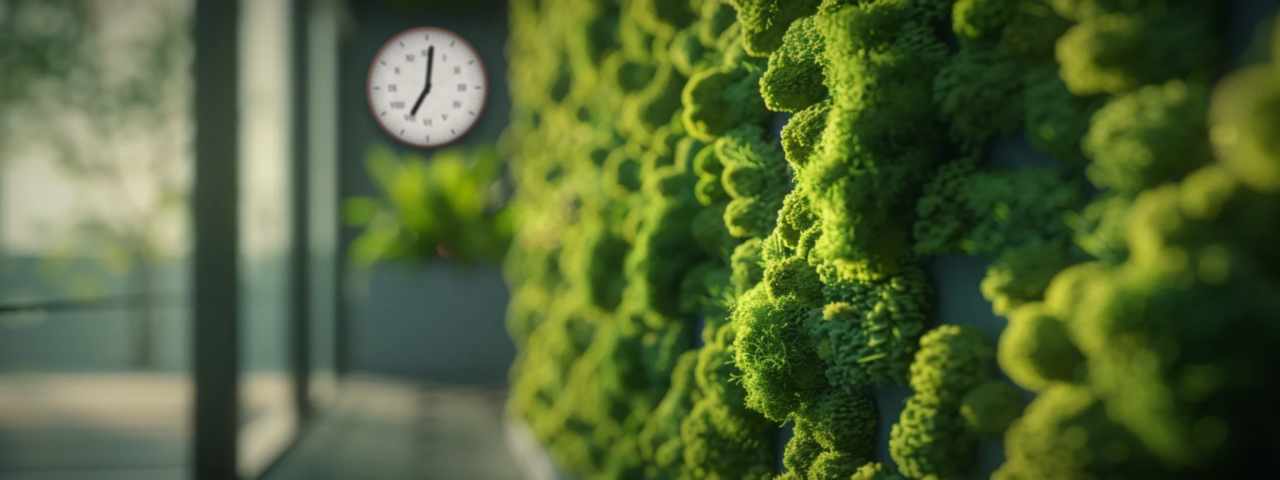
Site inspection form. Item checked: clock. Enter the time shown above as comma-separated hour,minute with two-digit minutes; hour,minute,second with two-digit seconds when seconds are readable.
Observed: 7,01
